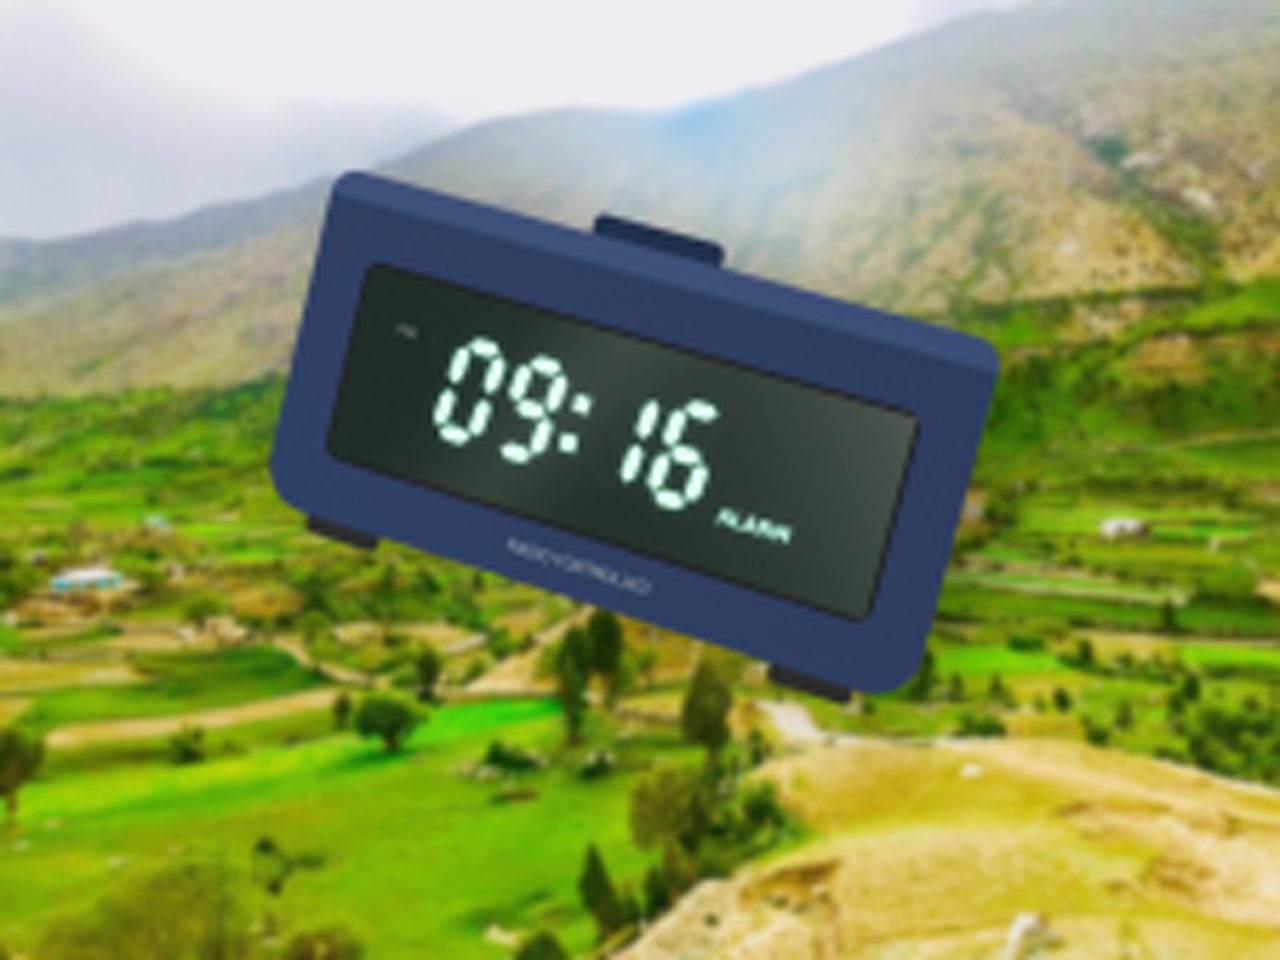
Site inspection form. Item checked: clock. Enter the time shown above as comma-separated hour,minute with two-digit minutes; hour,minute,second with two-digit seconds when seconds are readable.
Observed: 9,16
